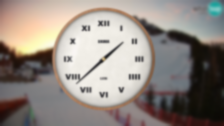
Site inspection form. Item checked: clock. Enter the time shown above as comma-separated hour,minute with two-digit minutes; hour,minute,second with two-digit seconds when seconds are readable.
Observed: 1,38
